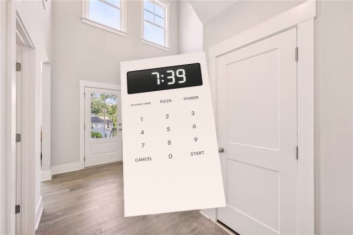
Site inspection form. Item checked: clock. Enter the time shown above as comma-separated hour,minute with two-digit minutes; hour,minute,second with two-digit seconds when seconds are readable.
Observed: 7,39
